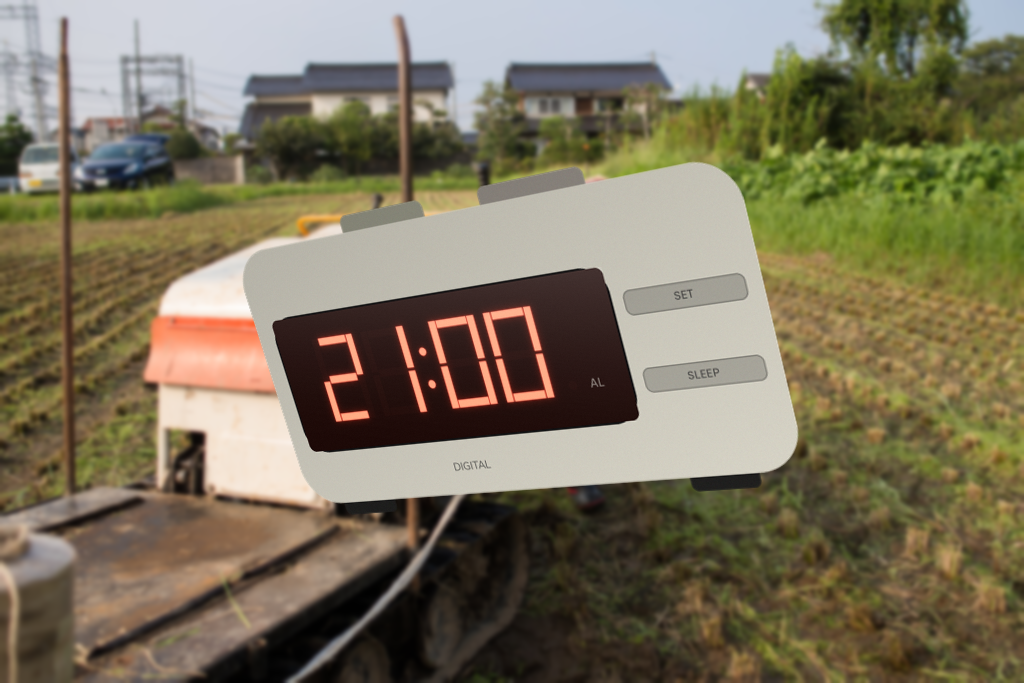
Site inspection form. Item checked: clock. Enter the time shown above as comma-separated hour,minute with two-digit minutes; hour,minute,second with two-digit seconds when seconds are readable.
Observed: 21,00
